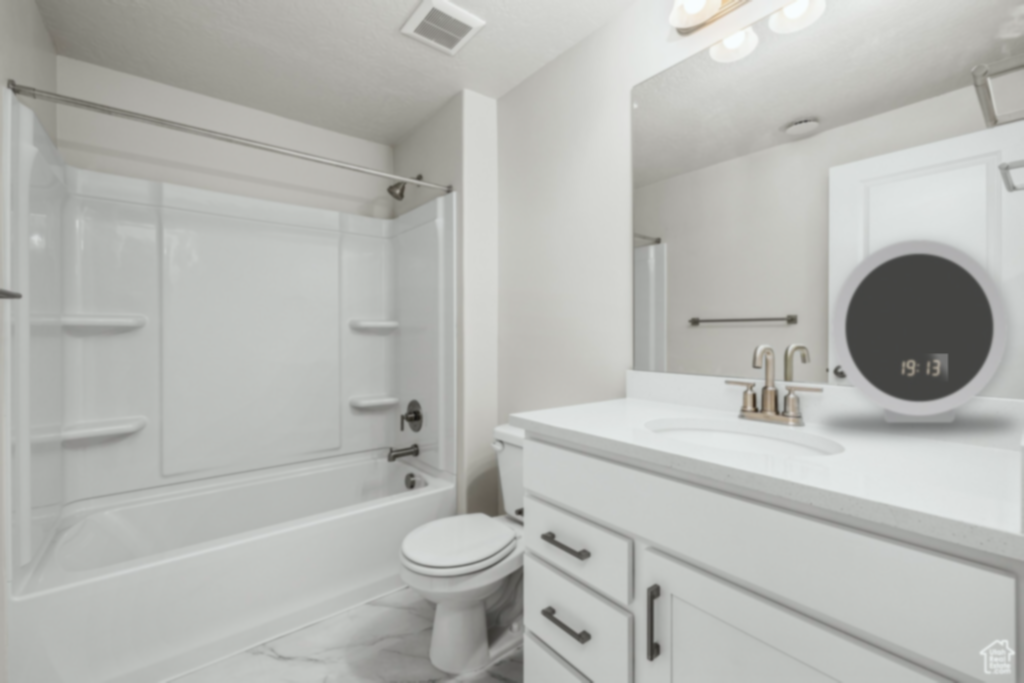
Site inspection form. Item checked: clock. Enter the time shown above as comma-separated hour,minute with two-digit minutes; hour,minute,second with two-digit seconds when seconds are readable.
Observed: 19,13
